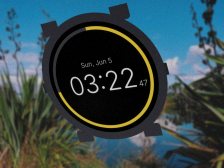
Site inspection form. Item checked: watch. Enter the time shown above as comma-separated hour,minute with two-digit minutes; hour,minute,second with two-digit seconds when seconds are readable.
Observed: 3,22,47
